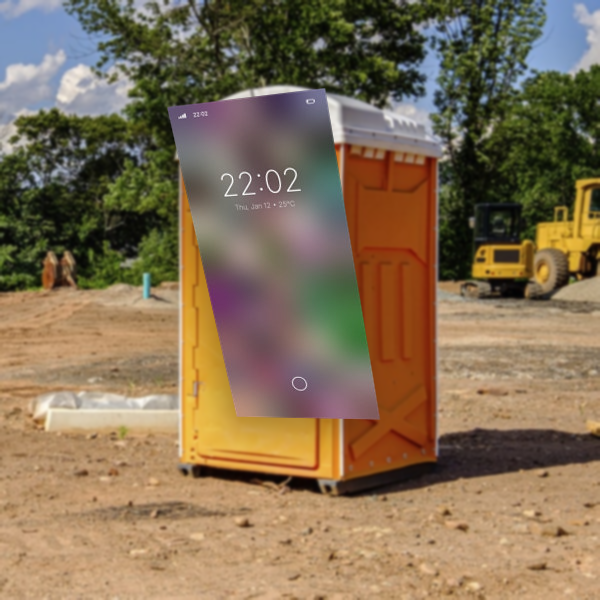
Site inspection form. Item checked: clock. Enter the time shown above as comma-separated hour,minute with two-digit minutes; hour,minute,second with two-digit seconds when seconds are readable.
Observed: 22,02
